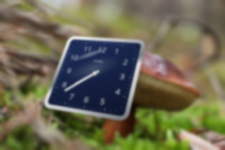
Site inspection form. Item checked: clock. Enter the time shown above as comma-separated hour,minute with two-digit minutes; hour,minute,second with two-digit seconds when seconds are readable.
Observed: 7,38
